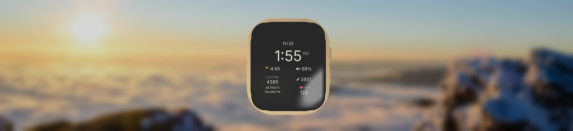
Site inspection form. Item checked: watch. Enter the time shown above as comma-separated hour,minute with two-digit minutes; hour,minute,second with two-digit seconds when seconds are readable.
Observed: 1,55
